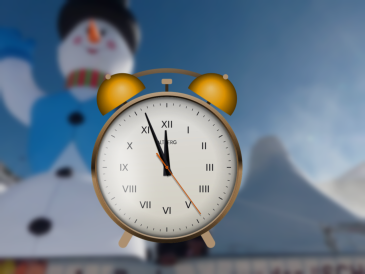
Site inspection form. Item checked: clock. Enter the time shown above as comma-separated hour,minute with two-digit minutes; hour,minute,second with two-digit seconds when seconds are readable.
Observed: 11,56,24
